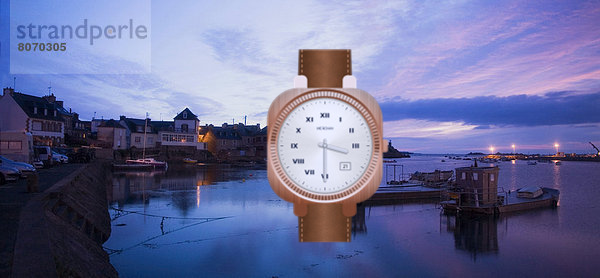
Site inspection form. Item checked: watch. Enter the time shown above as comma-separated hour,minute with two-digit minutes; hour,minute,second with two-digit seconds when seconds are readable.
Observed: 3,30
